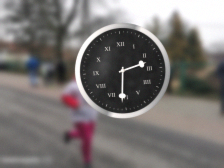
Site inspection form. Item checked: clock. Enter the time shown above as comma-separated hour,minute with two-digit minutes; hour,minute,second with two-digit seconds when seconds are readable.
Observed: 2,31
